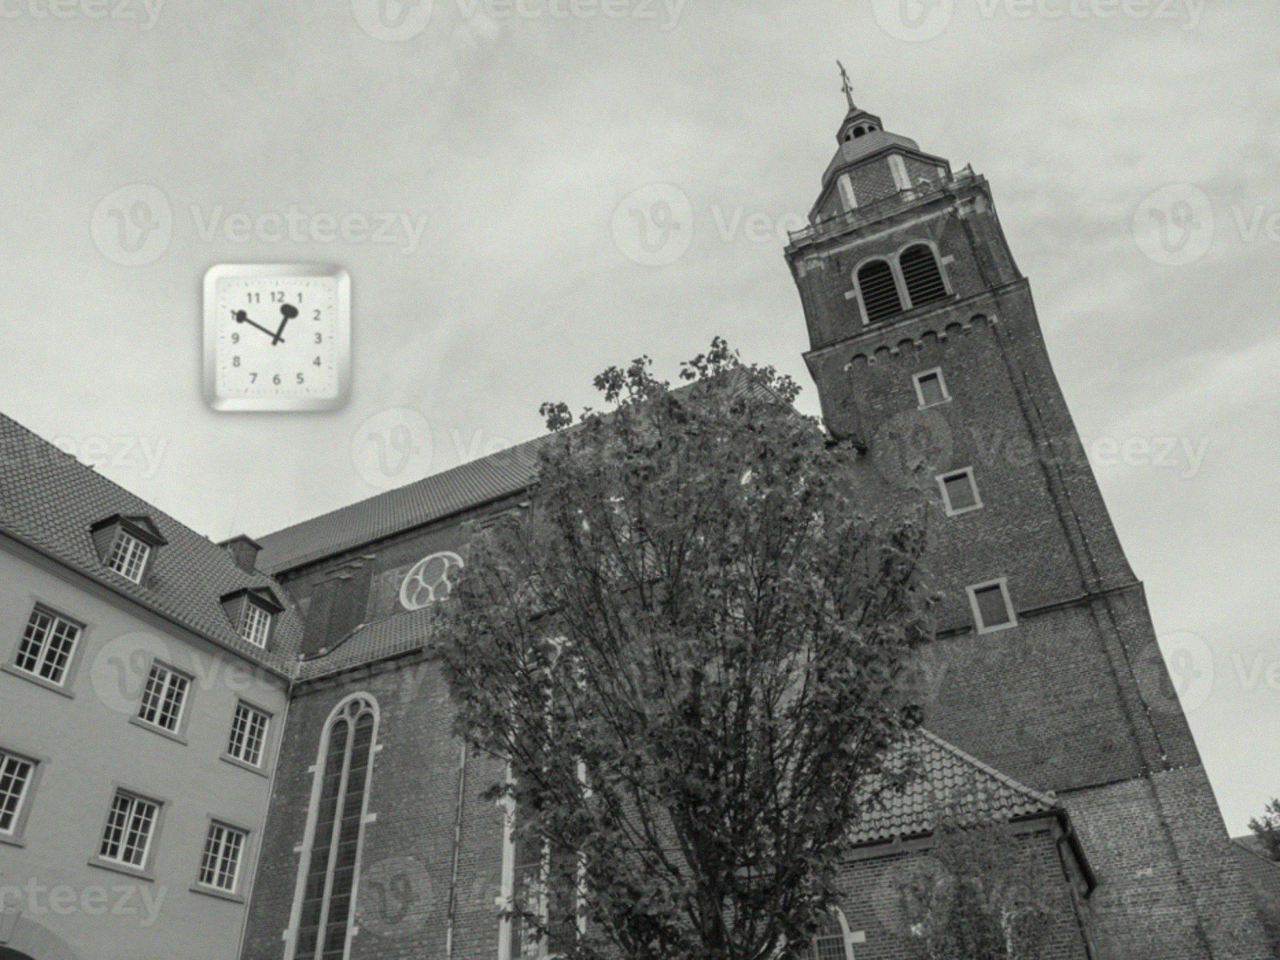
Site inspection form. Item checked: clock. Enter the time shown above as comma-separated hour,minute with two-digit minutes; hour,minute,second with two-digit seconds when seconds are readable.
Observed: 12,50
